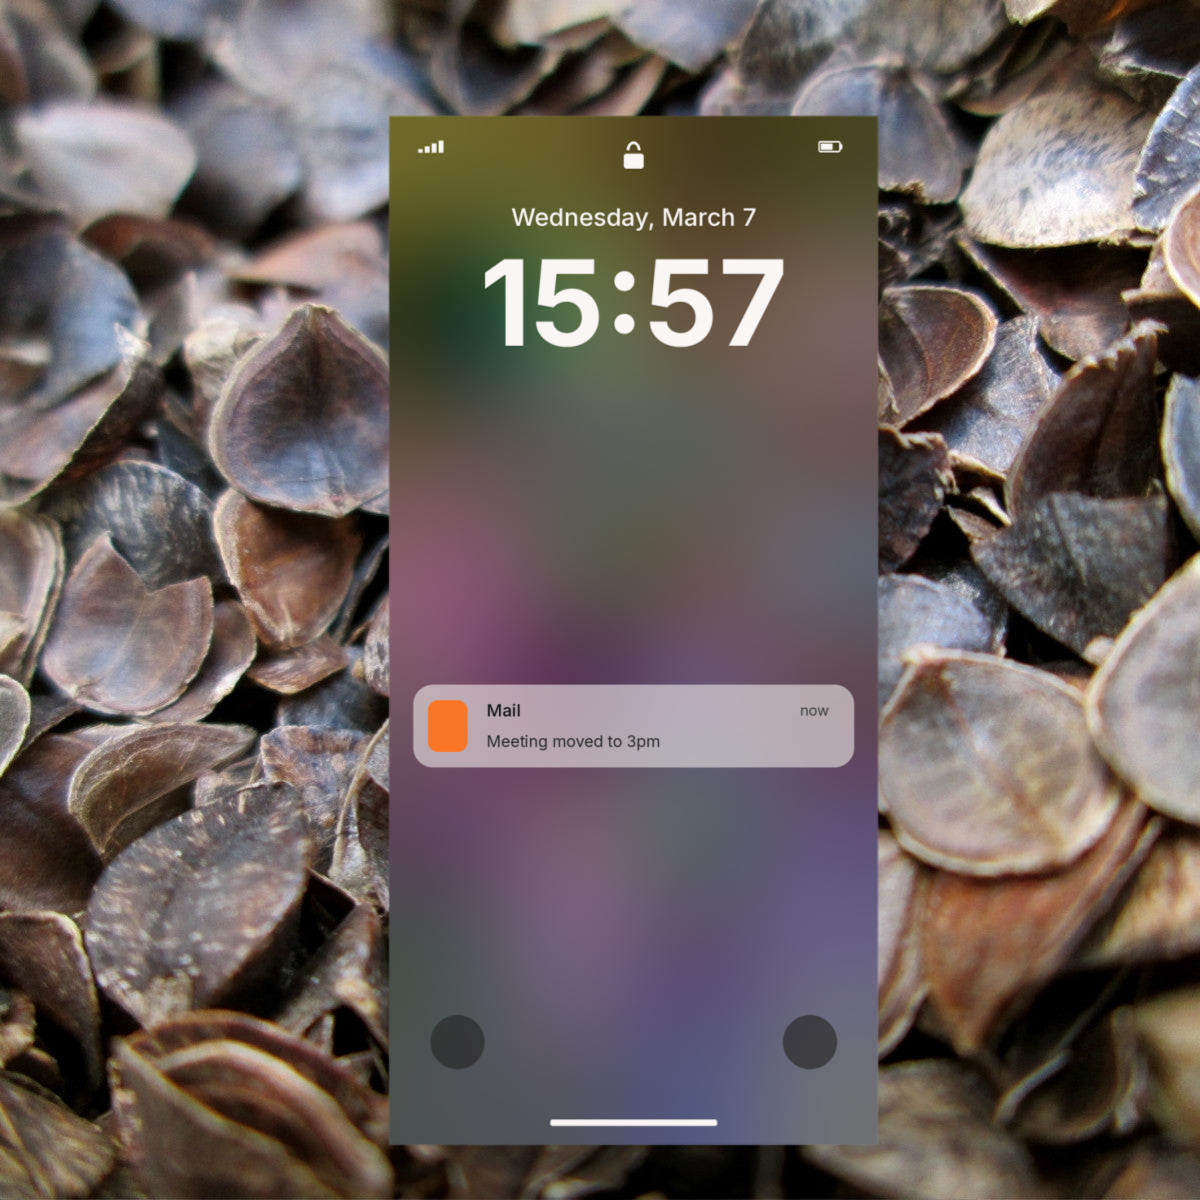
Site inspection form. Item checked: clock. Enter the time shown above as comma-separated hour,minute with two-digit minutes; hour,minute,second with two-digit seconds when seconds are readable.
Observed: 15,57
